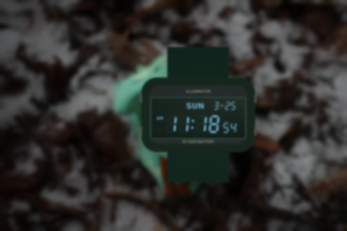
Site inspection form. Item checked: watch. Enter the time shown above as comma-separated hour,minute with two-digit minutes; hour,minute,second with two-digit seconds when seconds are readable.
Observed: 11,18,54
